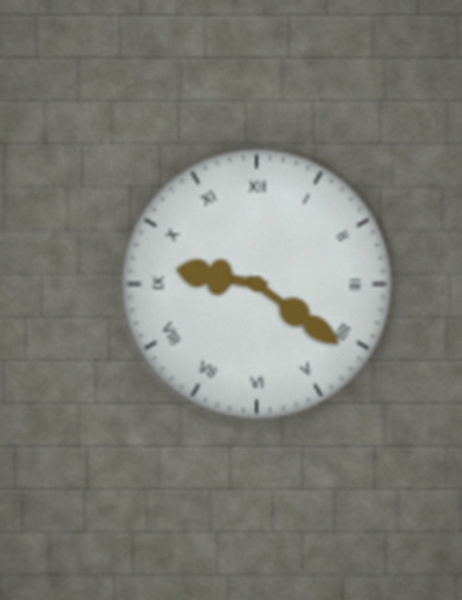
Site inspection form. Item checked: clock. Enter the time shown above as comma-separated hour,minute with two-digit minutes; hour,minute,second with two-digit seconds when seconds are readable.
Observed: 9,21
